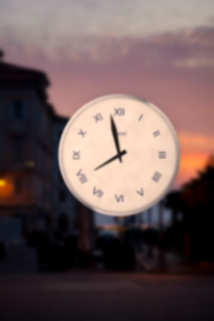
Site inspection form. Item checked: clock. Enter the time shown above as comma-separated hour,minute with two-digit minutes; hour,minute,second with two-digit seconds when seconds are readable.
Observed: 7,58
